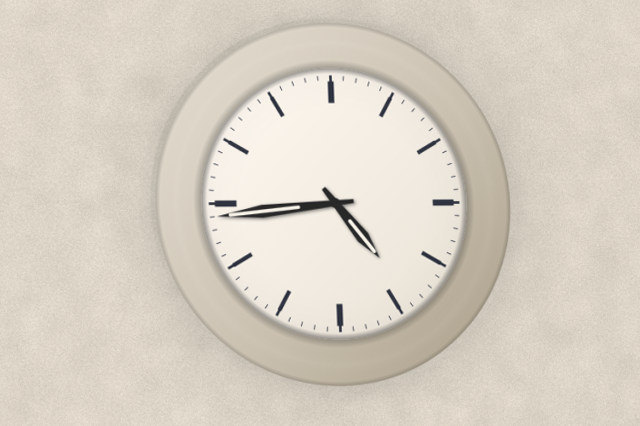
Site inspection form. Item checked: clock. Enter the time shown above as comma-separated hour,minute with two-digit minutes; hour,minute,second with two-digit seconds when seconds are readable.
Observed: 4,44
